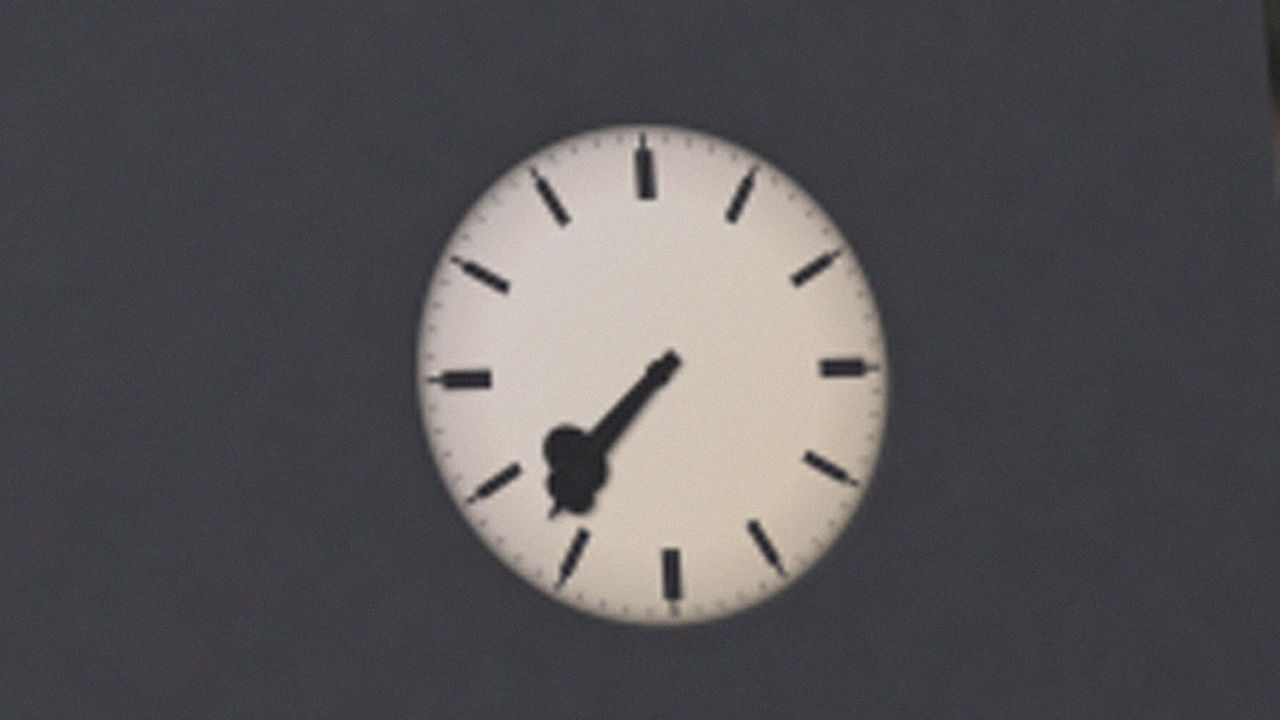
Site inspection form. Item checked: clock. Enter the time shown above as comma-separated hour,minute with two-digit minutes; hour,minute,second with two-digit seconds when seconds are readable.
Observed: 7,37
